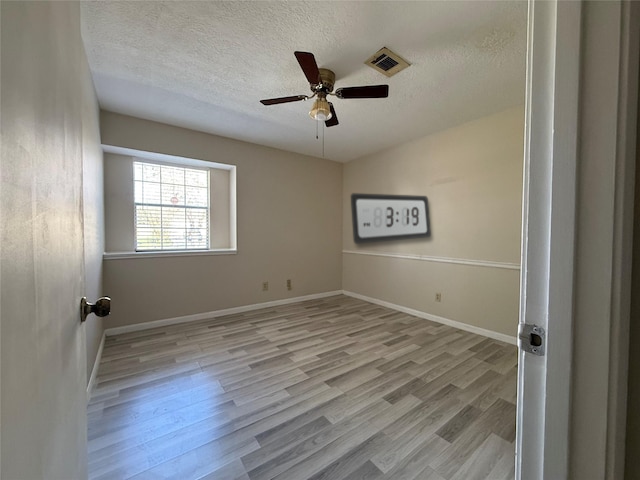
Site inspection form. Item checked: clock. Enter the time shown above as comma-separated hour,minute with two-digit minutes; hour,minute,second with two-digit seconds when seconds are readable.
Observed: 3,19
